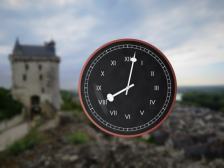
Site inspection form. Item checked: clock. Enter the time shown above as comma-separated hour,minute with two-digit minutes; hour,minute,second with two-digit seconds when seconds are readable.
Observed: 8,02
